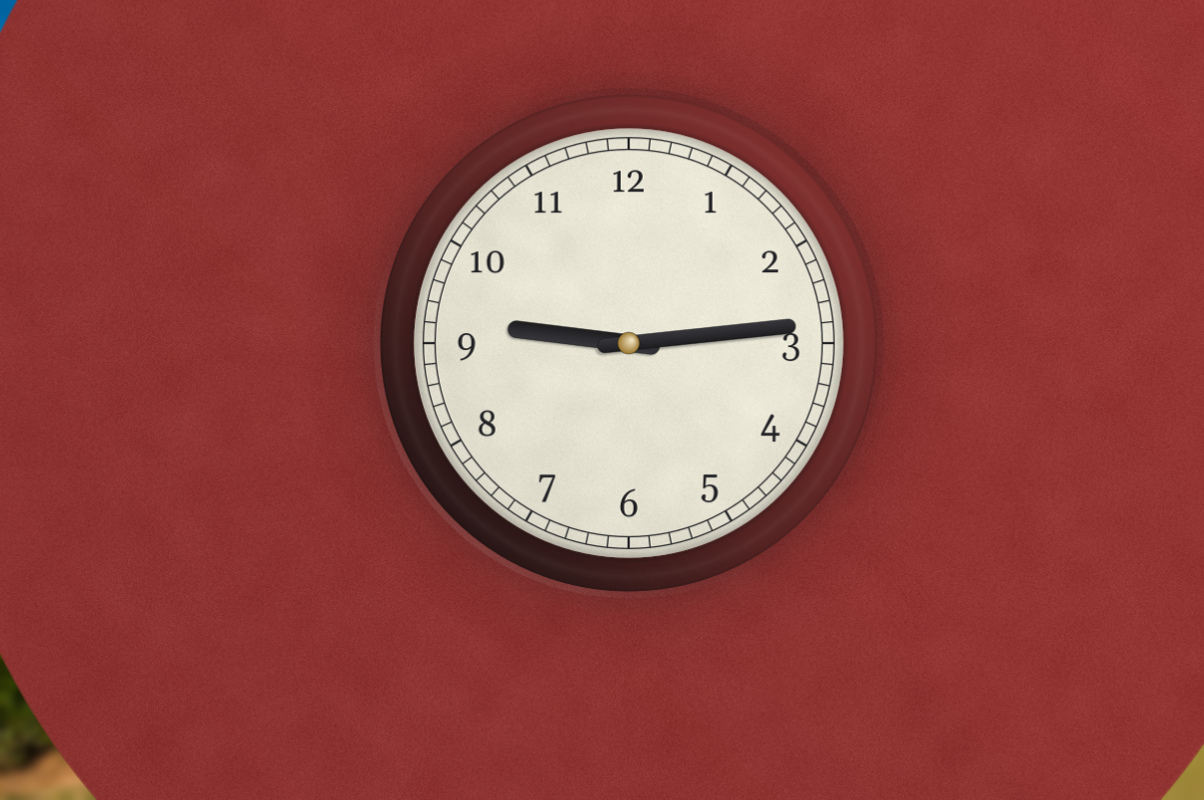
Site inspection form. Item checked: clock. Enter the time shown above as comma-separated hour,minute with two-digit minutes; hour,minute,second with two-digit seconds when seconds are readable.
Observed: 9,14
